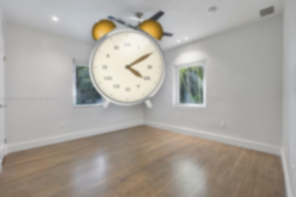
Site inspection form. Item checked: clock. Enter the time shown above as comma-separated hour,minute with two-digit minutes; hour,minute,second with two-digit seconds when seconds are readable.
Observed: 4,10
